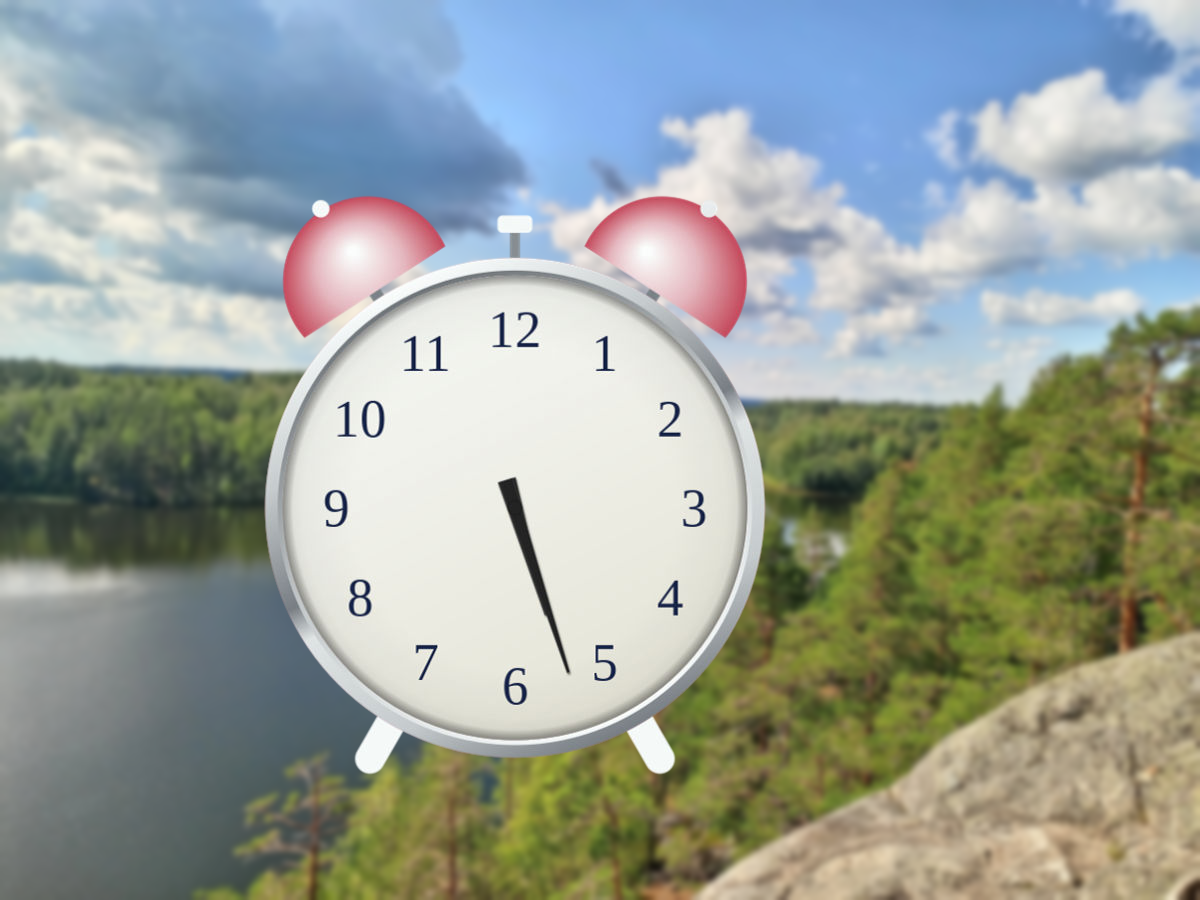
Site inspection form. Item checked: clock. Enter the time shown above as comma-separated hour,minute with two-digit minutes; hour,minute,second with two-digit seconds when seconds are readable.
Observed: 5,27
